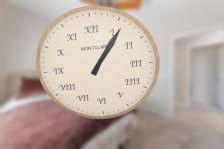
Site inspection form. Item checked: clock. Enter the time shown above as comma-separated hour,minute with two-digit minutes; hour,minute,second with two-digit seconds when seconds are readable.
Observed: 1,06
